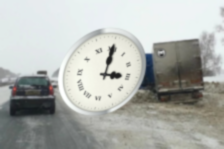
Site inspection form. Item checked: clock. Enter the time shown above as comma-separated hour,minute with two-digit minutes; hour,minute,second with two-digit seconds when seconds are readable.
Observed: 3,00
